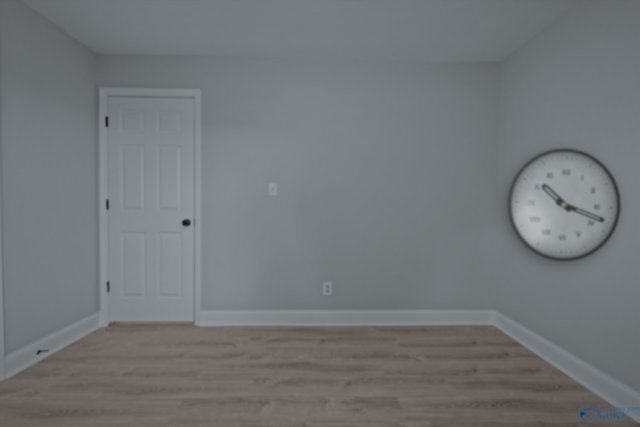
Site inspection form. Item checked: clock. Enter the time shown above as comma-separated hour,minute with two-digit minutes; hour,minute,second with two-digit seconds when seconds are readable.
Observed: 10,18
